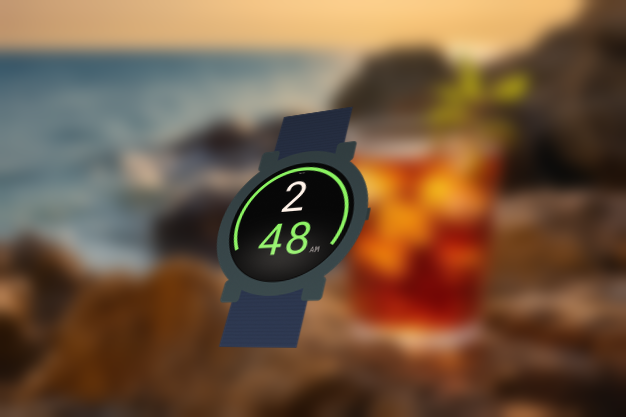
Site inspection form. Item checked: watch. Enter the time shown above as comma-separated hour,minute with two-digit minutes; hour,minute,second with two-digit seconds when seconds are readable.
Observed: 2,48
